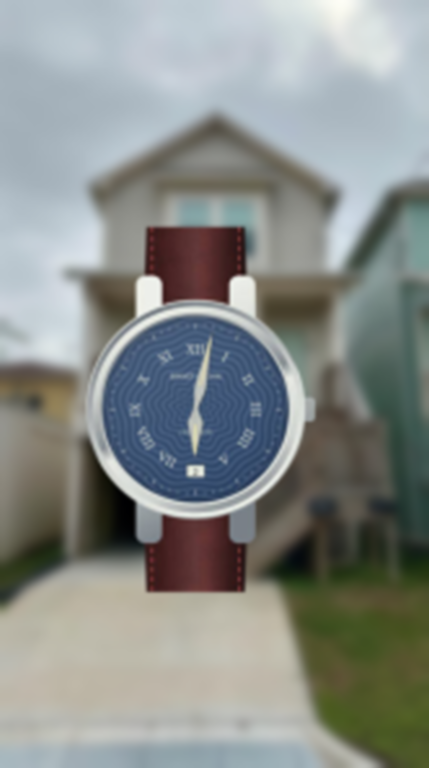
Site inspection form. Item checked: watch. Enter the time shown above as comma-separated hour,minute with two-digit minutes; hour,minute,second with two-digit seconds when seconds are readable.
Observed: 6,02
